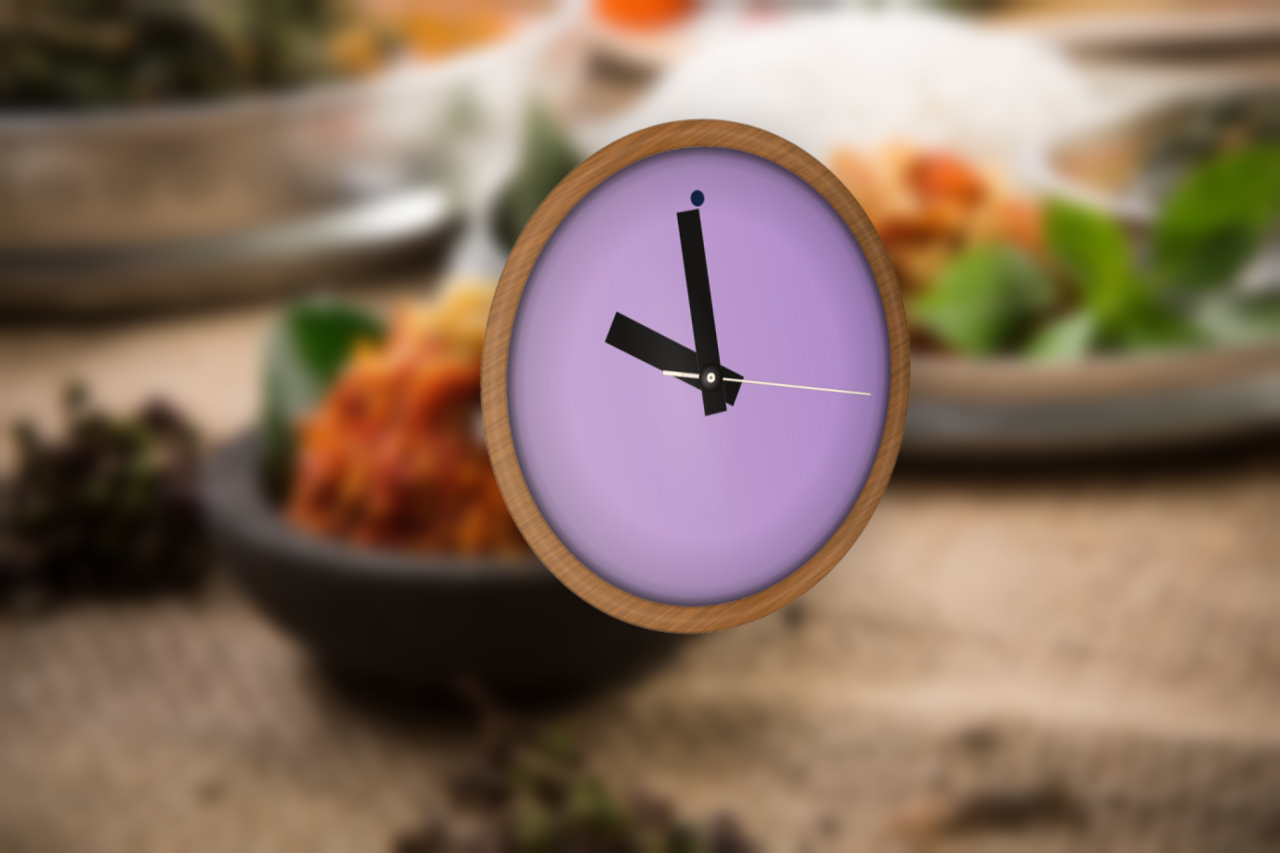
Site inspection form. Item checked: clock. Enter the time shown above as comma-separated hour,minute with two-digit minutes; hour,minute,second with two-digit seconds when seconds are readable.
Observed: 9,59,17
